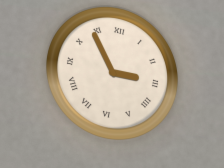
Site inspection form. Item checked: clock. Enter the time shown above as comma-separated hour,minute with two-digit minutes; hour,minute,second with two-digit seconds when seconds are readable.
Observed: 2,54
